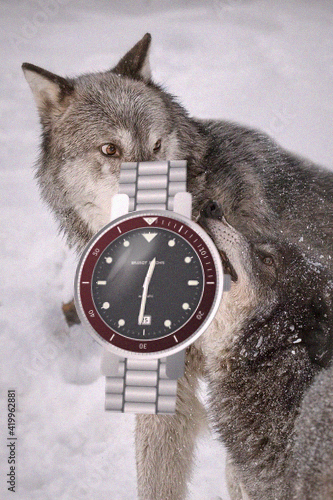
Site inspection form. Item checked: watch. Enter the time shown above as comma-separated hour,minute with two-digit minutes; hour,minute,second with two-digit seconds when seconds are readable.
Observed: 12,31
